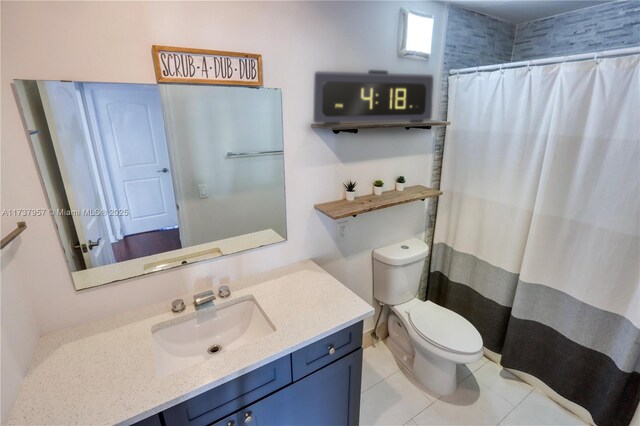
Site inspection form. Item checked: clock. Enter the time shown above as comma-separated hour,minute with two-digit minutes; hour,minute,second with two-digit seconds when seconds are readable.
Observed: 4,18
